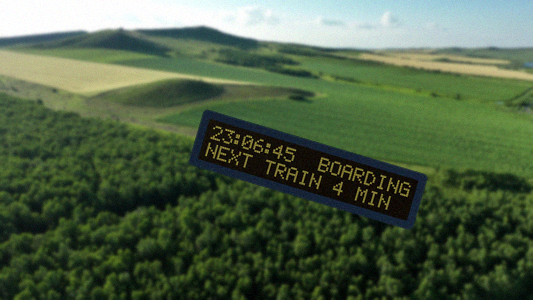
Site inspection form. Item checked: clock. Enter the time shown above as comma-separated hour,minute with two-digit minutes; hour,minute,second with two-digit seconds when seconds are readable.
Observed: 23,06,45
